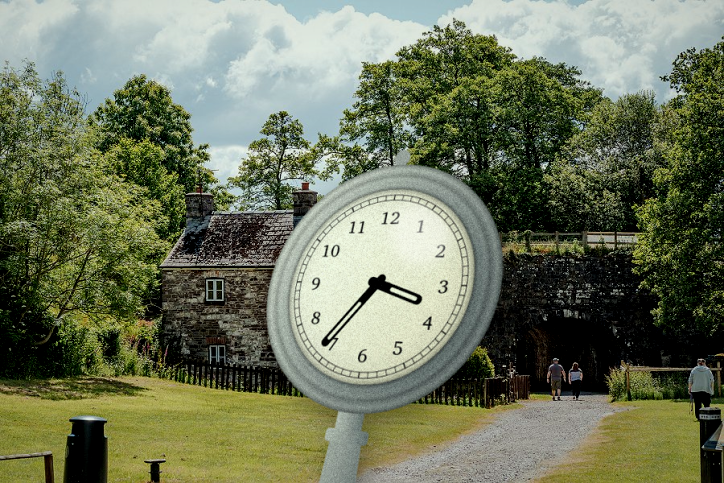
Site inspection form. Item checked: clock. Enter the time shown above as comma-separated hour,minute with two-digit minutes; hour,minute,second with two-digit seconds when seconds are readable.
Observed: 3,36
